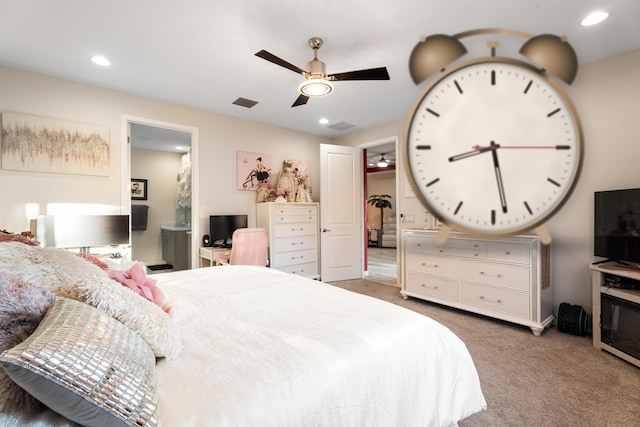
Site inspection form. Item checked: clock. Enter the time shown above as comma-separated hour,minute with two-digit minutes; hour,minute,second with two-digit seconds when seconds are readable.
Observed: 8,28,15
